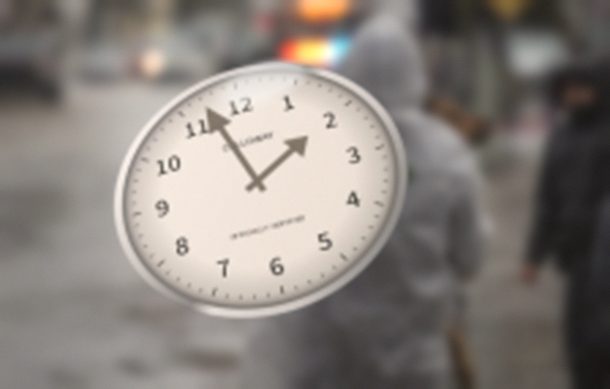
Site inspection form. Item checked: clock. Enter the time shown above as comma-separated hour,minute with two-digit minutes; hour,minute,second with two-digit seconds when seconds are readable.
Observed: 1,57
